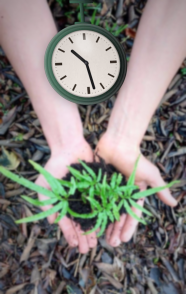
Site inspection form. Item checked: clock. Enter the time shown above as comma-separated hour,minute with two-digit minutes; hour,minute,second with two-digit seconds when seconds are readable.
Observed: 10,28
